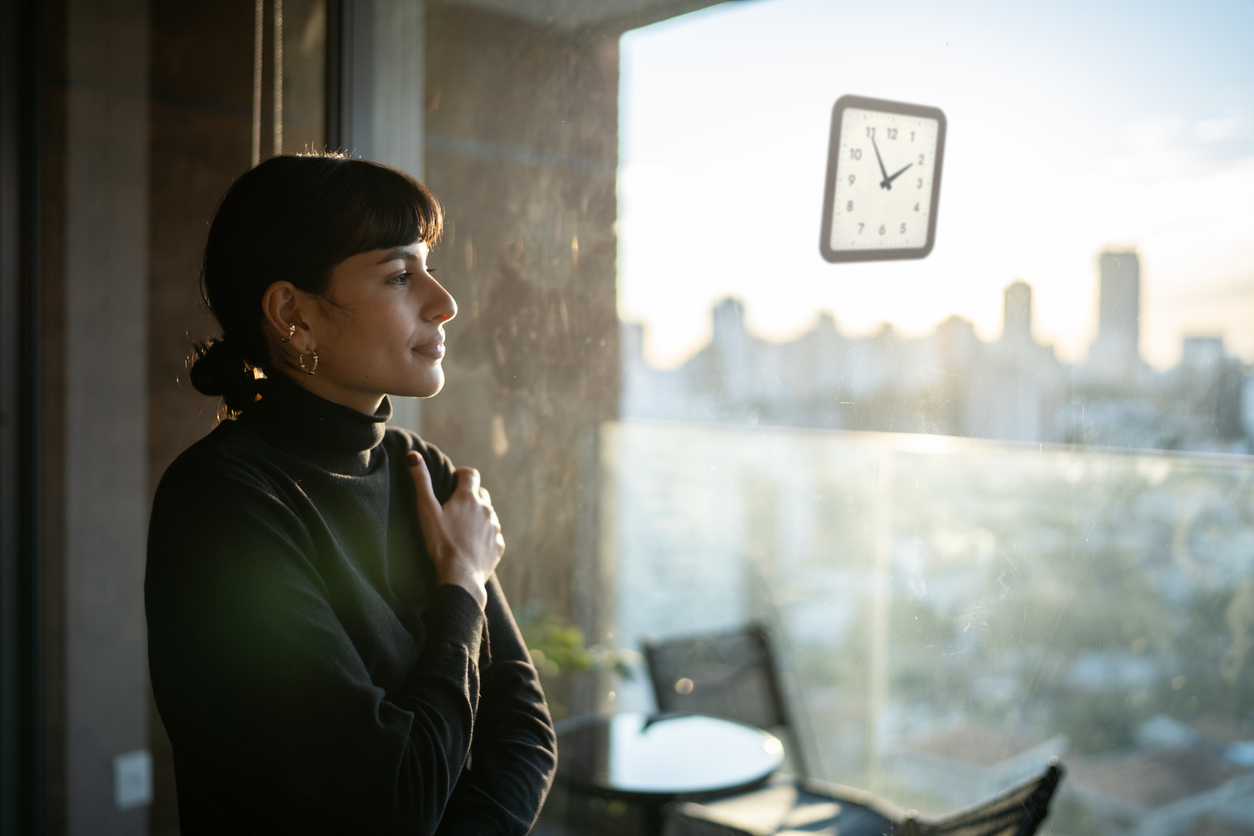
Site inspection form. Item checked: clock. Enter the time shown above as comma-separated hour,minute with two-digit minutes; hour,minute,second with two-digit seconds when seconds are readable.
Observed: 1,55
